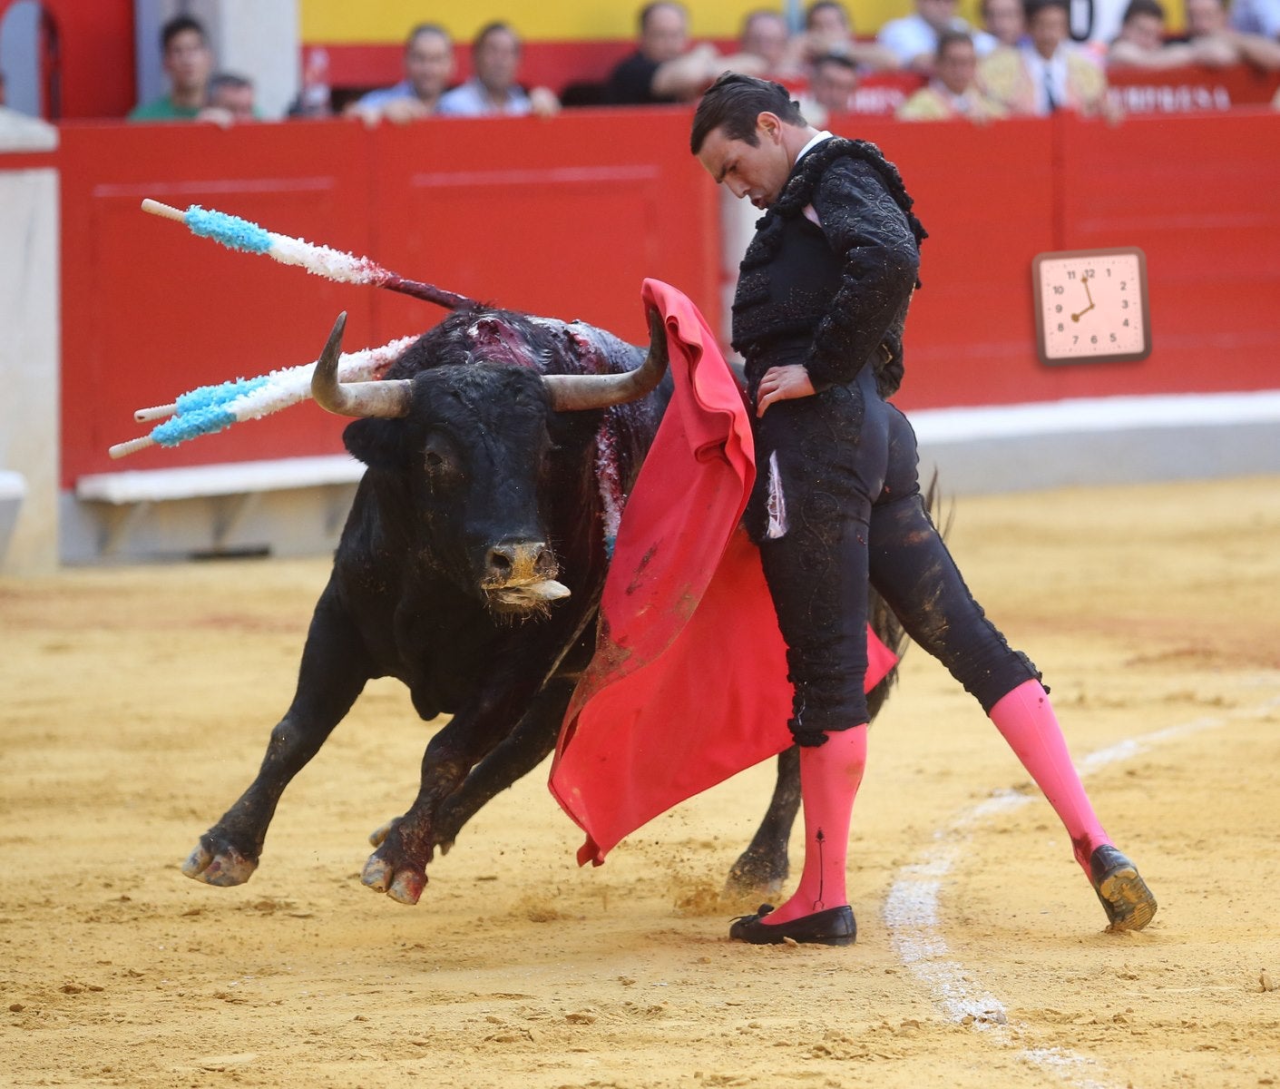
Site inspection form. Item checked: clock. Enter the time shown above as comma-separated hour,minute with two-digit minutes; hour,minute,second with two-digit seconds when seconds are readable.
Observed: 7,58
